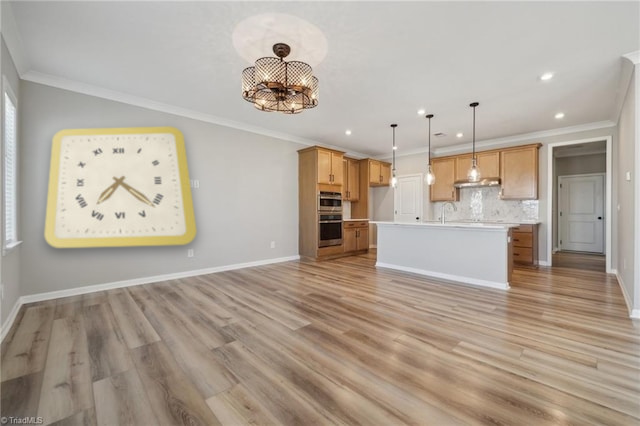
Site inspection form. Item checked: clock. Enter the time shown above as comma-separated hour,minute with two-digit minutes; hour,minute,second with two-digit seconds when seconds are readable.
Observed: 7,22
